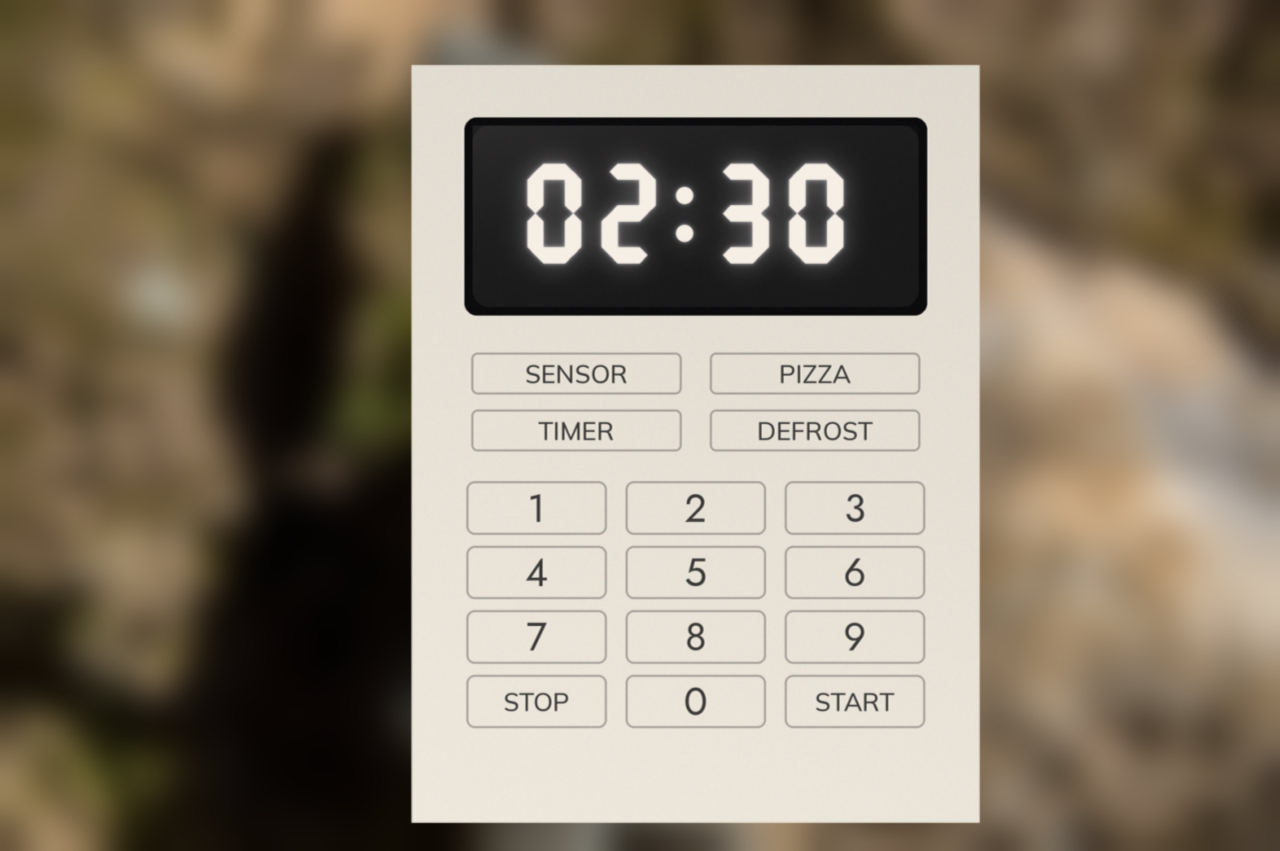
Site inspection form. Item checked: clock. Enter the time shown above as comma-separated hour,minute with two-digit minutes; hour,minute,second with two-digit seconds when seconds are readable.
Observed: 2,30
